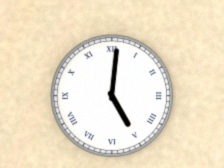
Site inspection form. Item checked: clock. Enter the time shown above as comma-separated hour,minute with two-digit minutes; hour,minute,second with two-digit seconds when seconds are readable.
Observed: 5,01
